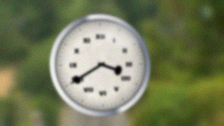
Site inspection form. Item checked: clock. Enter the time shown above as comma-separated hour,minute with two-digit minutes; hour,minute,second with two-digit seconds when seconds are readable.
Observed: 3,40
